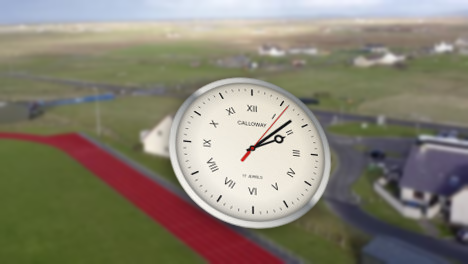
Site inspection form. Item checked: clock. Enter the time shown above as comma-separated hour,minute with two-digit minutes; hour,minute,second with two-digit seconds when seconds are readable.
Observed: 2,08,06
